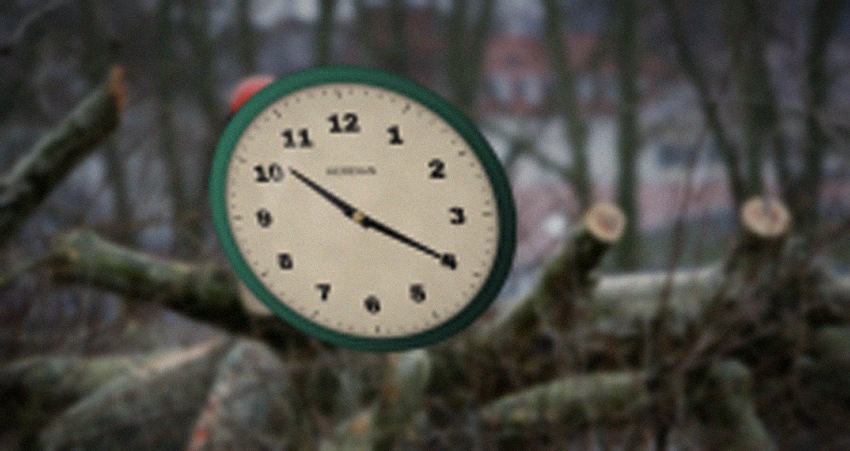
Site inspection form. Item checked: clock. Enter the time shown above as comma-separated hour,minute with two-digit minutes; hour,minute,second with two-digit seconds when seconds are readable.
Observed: 10,20
